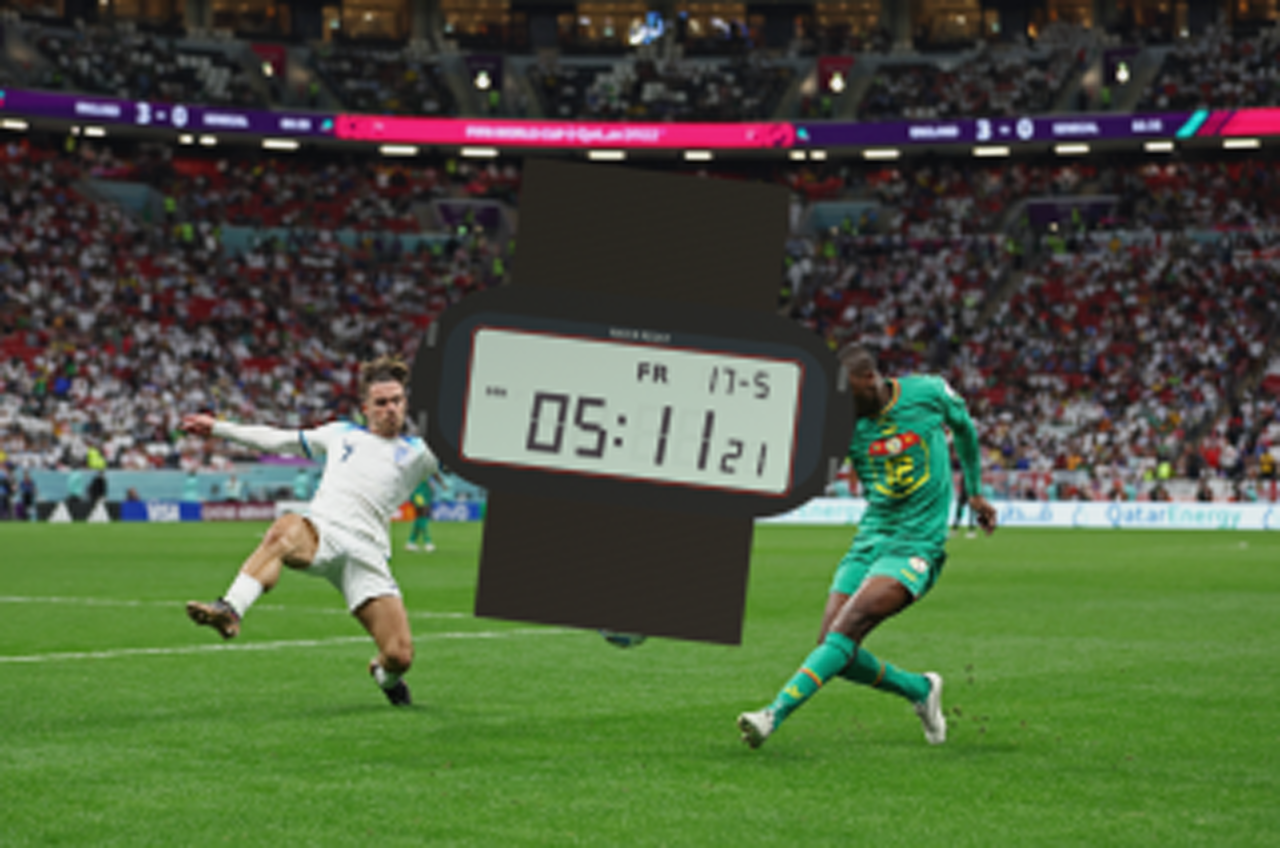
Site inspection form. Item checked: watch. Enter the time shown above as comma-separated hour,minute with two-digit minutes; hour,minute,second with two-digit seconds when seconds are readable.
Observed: 5,11,21
